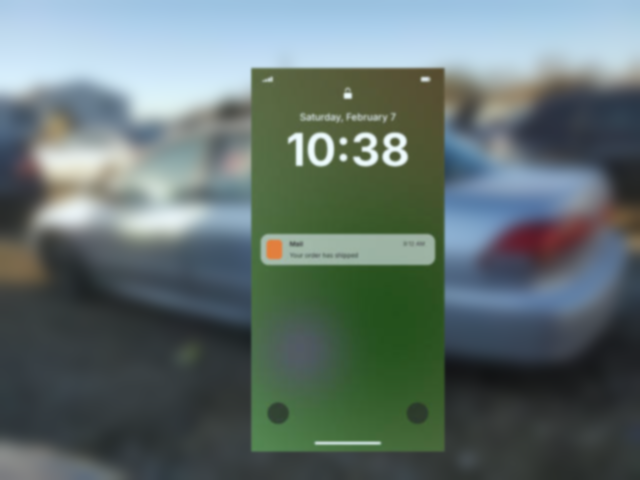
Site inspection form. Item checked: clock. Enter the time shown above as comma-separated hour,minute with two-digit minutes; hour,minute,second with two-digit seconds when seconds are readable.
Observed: 10,38
